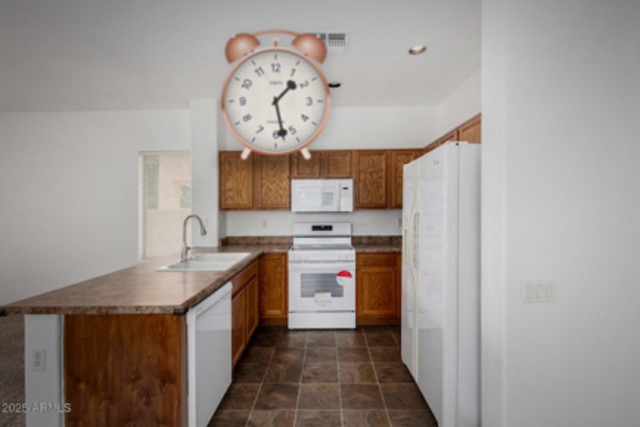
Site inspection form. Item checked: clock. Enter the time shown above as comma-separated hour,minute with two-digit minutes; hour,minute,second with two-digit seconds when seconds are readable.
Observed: 1,28
